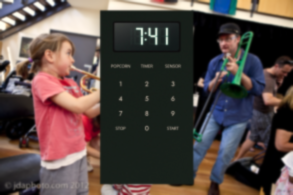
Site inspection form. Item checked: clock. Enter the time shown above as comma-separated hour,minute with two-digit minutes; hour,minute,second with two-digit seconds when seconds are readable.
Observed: 7,41
